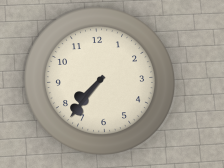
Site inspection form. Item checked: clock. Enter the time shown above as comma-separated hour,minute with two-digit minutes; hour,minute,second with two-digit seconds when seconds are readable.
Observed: 7,37
